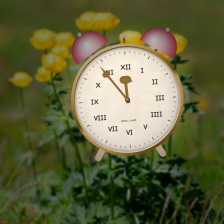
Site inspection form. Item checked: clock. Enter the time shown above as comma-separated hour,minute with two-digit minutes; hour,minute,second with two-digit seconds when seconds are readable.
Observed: 11,54
